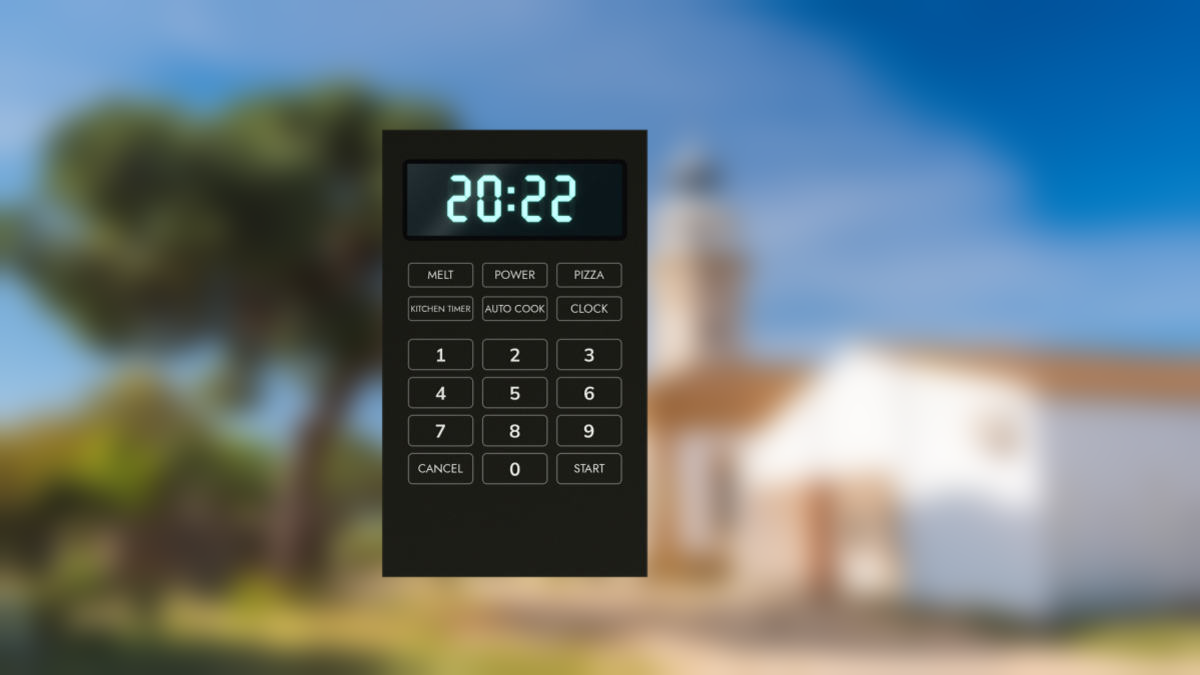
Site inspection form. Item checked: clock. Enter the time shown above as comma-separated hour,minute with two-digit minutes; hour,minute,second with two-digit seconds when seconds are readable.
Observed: 20,22
